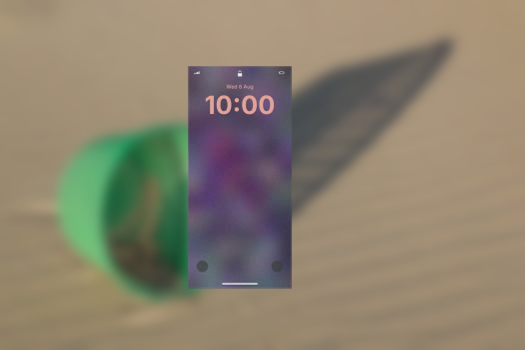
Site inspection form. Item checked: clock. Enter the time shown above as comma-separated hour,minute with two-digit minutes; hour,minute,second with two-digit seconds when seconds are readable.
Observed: 10,00
